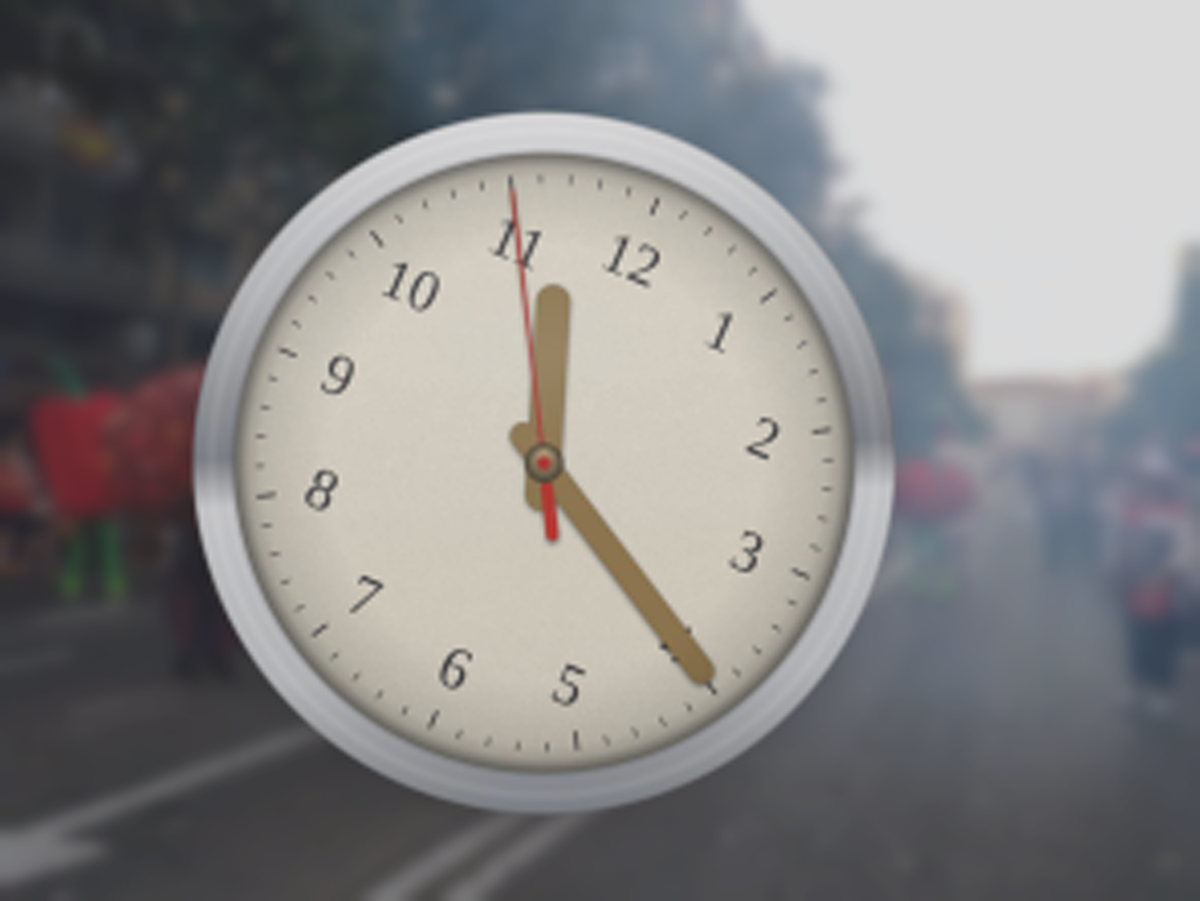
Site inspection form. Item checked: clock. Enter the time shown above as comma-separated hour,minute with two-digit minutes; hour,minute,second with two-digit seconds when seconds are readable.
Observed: 11,19,55
